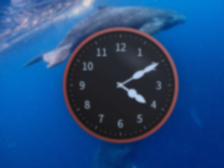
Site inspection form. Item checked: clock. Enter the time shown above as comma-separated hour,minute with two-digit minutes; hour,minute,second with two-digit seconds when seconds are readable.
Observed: 4,10
